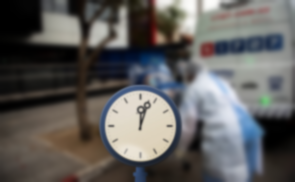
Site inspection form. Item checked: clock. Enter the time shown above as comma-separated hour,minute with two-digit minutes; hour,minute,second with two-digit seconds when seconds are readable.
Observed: 12,03
